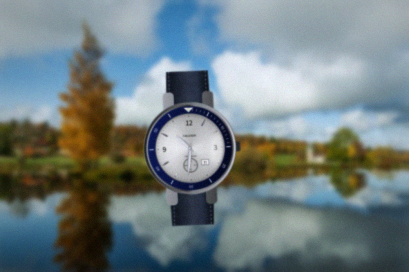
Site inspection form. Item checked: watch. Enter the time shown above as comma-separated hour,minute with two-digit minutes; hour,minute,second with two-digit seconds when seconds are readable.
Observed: 10,31
